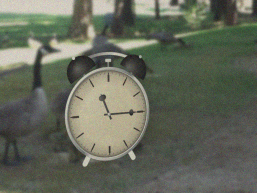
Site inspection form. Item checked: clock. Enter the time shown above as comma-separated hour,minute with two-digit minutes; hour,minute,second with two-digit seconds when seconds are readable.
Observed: 11,15
